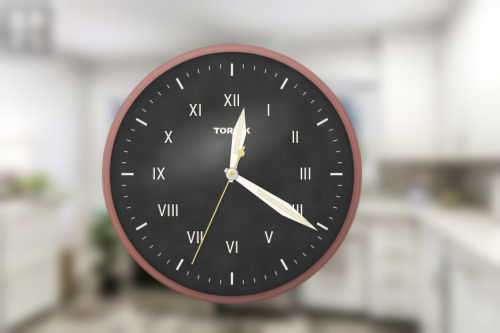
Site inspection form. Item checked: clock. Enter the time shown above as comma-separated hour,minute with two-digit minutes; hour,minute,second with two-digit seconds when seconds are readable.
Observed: 12,20,34
